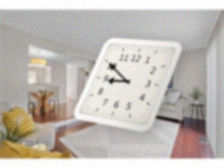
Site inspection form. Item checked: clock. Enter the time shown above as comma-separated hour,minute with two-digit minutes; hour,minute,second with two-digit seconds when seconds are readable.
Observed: 8,50
